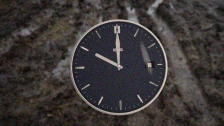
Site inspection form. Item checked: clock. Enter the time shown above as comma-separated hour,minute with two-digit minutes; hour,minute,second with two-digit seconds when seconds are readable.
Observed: 10,00
